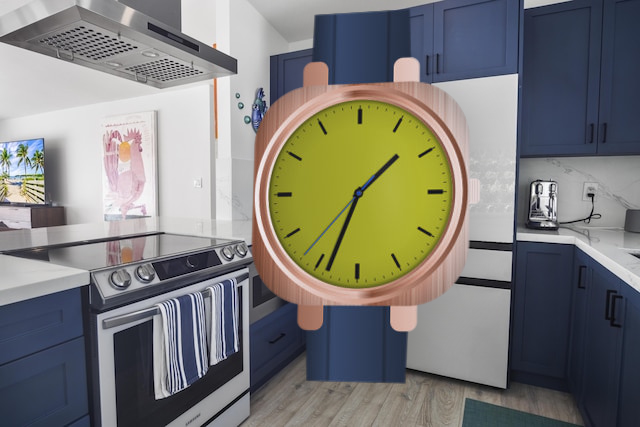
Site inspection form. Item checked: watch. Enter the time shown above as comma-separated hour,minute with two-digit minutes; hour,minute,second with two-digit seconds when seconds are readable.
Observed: 1,33,37
